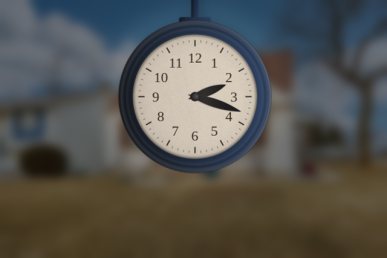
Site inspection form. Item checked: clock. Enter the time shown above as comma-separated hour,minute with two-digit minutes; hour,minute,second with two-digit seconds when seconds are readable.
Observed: 2,18
